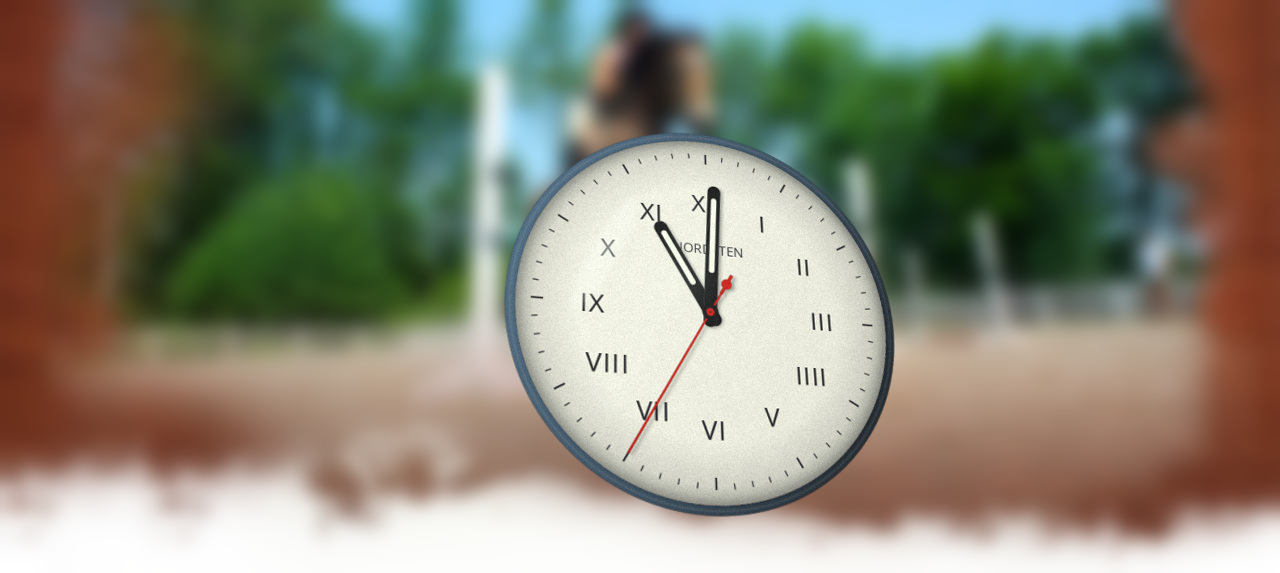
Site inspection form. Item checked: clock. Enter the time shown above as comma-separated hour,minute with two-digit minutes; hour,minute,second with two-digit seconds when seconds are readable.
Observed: 11,00,35
